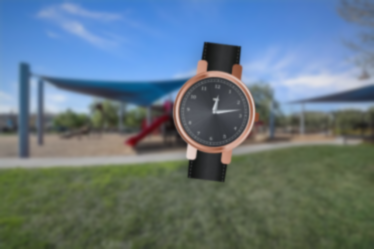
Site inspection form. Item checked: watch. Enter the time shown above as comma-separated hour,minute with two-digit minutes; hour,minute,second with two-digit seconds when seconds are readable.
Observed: 12,13
